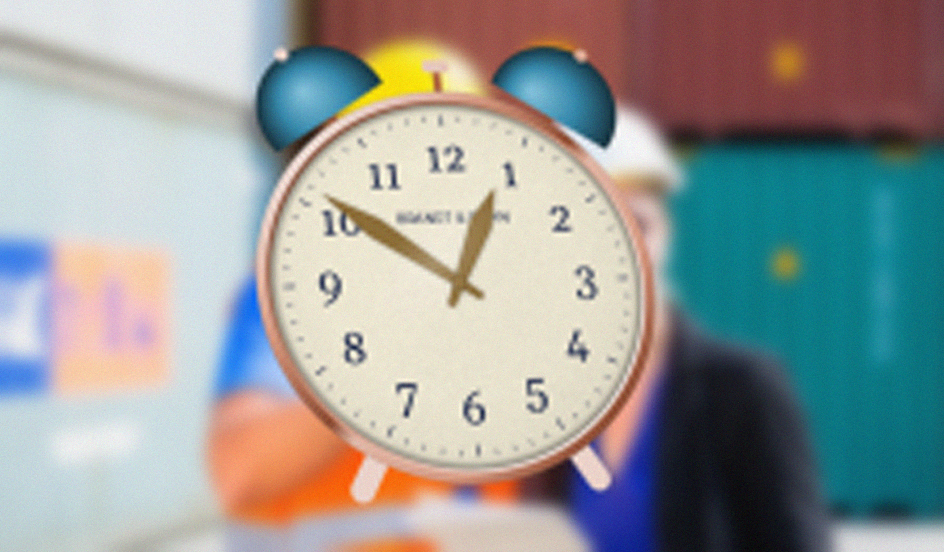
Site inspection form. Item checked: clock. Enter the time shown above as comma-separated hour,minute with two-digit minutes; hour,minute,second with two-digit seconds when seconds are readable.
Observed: 12,51
